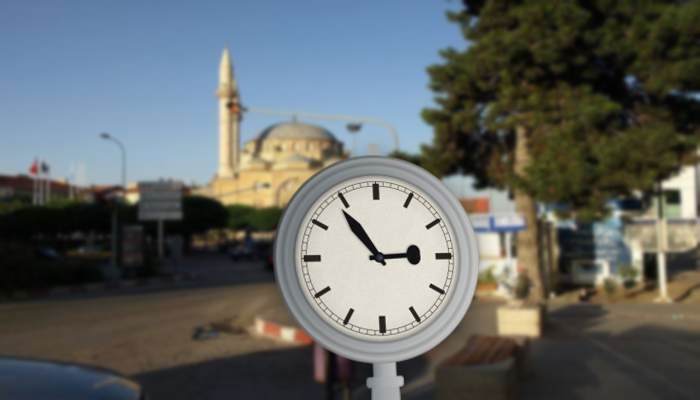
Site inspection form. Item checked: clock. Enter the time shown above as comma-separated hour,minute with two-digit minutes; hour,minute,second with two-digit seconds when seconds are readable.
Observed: 2,54
